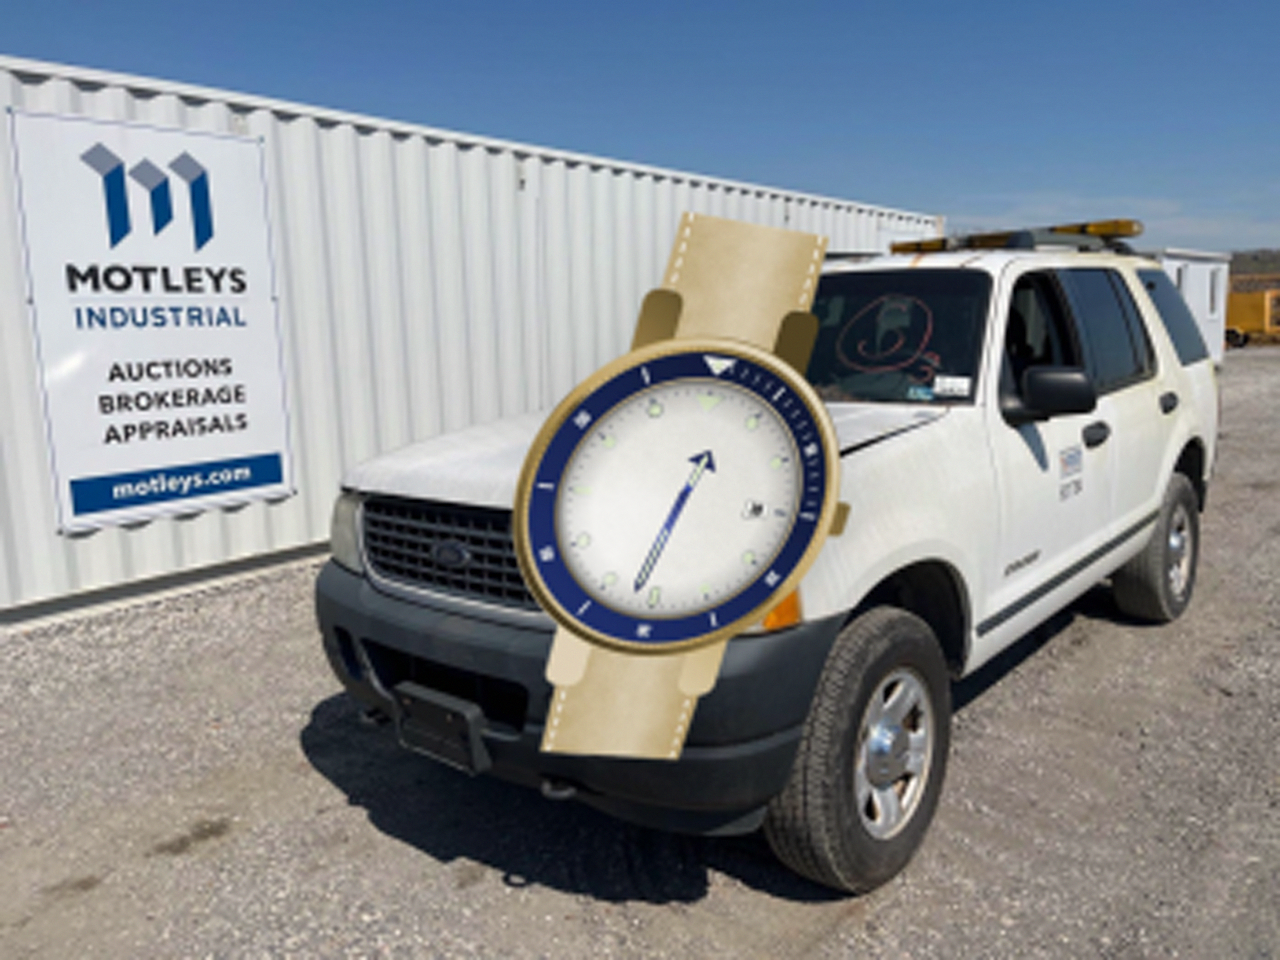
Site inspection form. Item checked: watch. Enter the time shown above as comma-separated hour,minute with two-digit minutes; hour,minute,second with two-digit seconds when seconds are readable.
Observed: 12,32
